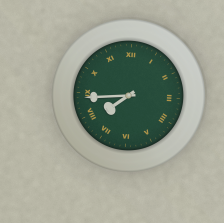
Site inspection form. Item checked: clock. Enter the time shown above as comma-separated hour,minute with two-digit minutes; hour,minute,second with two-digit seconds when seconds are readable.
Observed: 7,44
